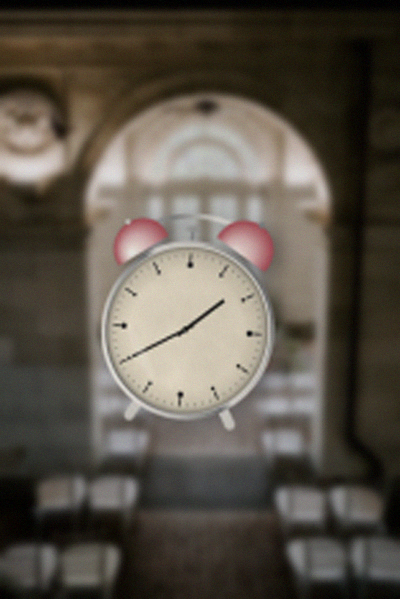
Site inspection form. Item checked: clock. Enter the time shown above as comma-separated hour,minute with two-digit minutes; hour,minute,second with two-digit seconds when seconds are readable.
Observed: 1,40
